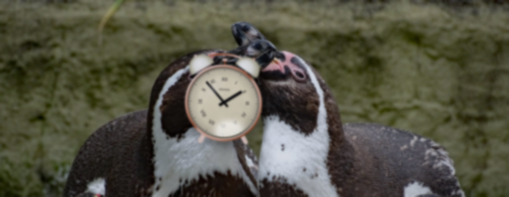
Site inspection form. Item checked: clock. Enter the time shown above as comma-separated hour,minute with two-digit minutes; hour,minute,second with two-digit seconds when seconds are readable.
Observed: 1,53
